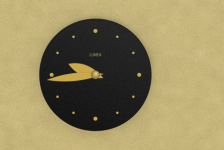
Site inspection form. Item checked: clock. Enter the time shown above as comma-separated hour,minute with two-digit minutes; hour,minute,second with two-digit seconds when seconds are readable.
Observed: 9,44
